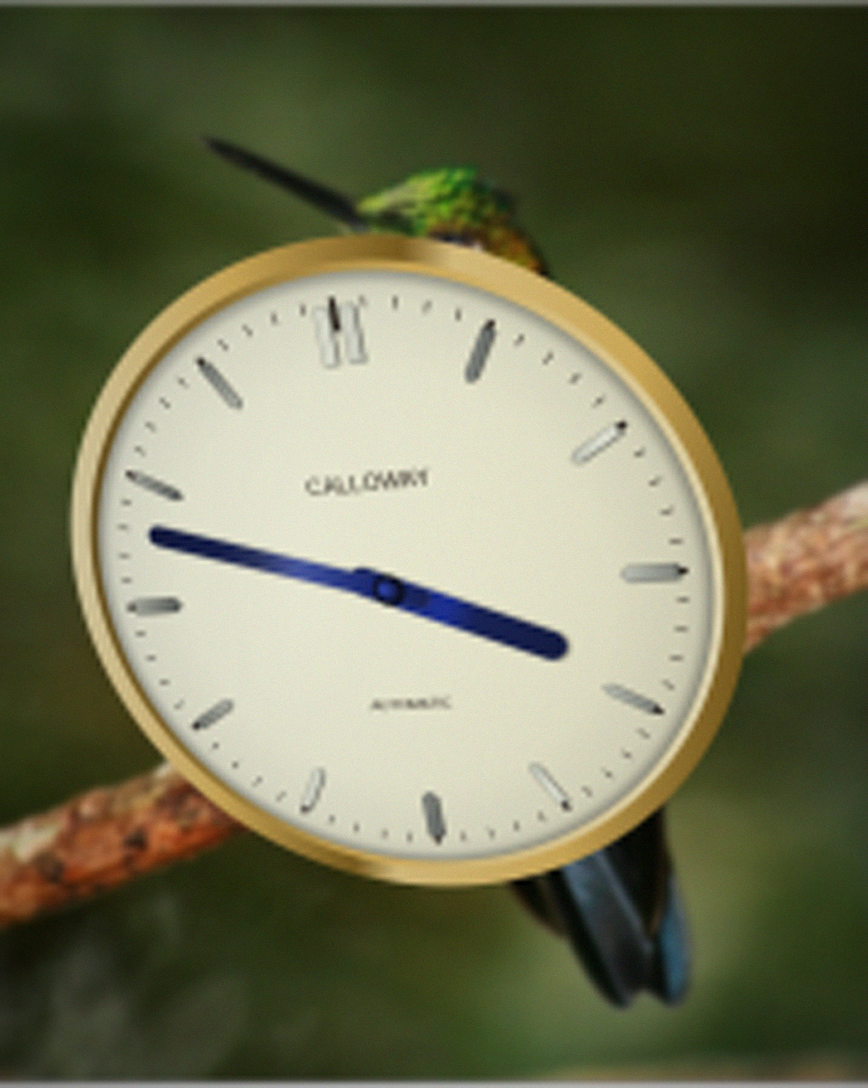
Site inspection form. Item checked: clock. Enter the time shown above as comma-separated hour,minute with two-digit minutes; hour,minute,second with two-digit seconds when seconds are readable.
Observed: 3,48
